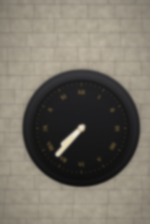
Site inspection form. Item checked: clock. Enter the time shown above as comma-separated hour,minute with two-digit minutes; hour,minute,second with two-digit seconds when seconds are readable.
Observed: 7,37
